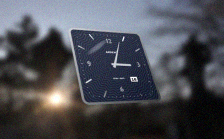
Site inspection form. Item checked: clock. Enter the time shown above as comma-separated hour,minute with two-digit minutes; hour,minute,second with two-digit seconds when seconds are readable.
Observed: 3,04
